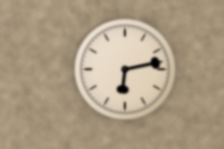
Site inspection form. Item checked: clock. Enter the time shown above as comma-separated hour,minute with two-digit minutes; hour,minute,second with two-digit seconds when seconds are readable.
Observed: 6,13
